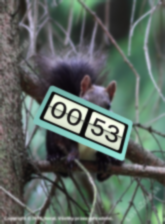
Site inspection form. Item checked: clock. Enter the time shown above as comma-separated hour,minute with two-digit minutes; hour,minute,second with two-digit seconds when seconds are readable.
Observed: 0,53
